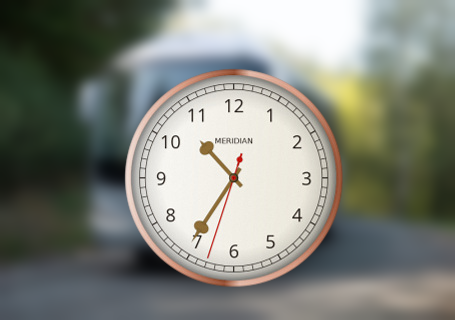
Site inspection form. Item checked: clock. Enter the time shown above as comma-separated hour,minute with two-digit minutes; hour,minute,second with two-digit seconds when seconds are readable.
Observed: 10,35,33
